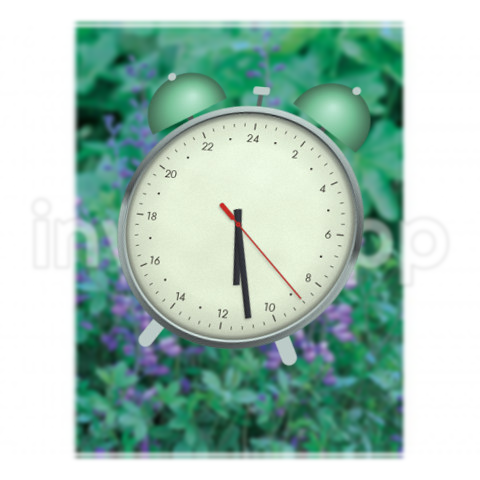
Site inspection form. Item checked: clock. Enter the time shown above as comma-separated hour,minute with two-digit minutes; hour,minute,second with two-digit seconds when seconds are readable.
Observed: 11,27,22
